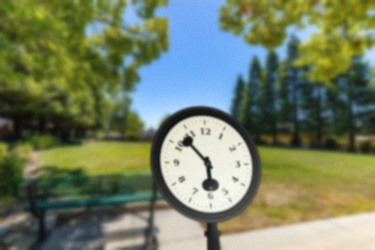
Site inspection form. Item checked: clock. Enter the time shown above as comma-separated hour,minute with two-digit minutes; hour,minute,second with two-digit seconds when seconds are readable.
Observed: 5,53
